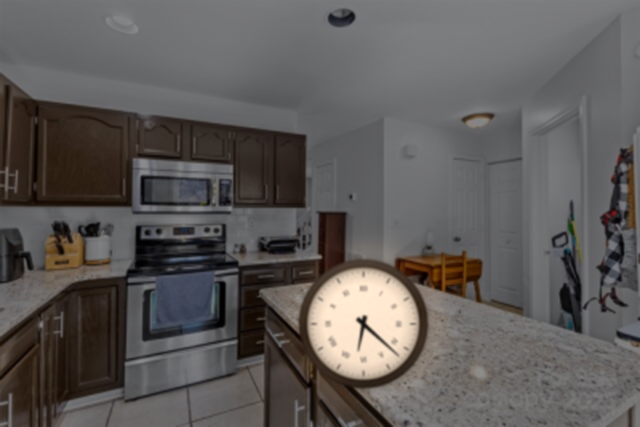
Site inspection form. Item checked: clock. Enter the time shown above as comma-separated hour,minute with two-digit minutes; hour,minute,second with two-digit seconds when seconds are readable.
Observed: 6,22
